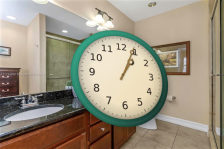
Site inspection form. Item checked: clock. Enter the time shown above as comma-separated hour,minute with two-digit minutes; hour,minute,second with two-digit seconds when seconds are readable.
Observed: 1,04
